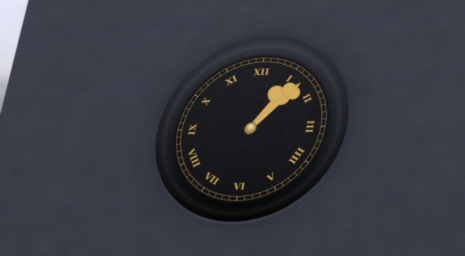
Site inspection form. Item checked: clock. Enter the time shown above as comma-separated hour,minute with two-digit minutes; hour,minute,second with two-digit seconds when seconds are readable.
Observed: 1,07
